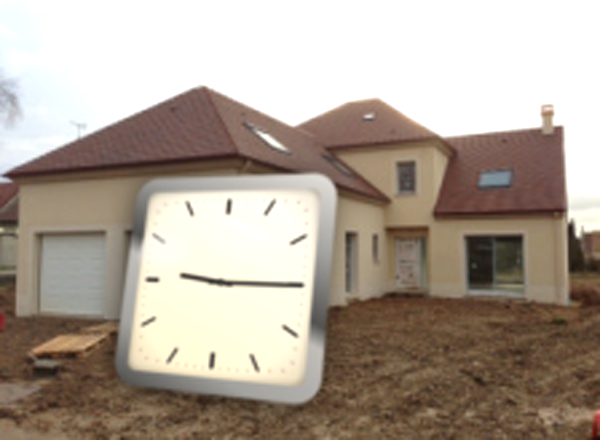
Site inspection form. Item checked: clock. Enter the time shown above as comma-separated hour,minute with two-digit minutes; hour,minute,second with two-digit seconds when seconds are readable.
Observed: 9,15
